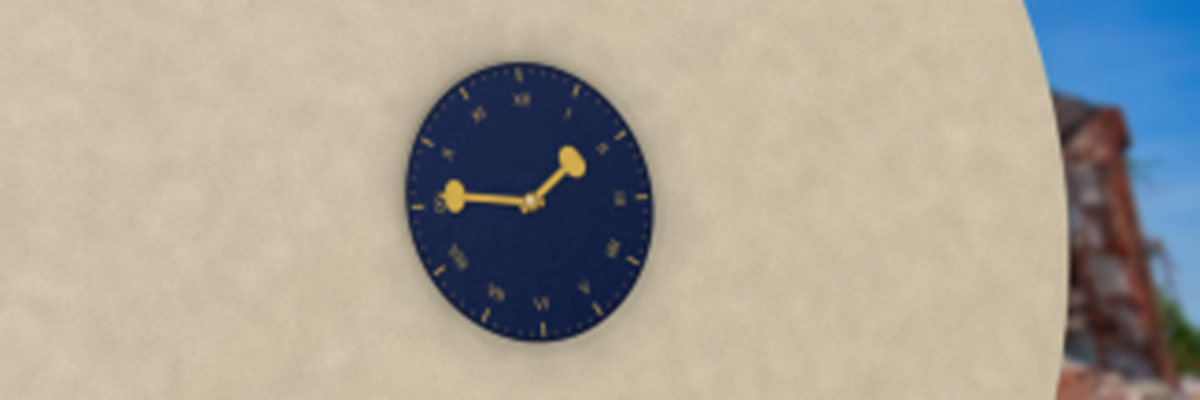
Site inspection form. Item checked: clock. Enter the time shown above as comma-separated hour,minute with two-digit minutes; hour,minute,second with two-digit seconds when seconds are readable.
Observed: 1,46
